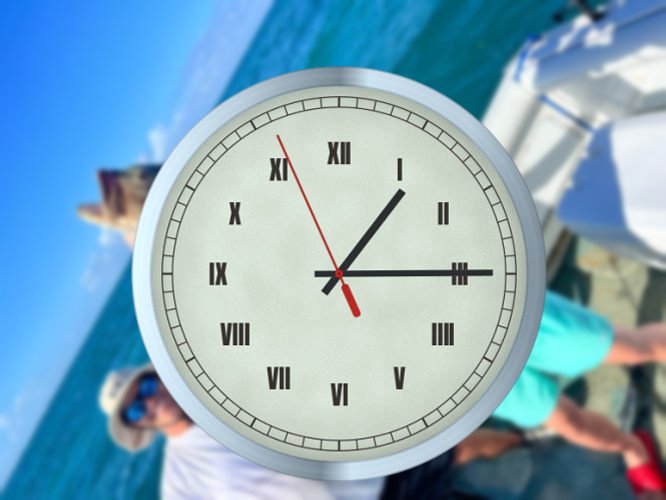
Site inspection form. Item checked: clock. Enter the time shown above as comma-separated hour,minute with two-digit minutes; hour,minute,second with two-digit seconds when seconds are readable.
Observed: 1,14,56
